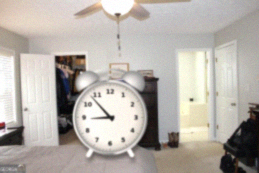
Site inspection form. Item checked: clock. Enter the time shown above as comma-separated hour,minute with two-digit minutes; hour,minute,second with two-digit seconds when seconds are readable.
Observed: 8,53
